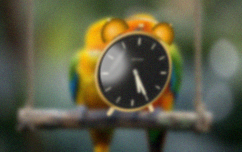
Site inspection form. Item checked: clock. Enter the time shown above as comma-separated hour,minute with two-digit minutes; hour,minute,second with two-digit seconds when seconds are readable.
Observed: 5,25
